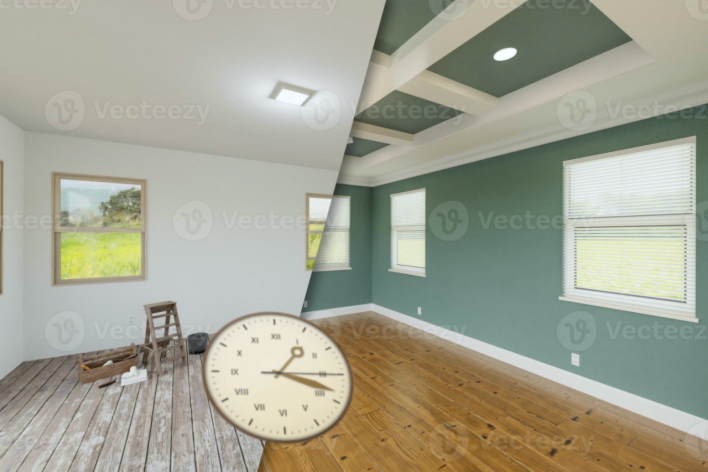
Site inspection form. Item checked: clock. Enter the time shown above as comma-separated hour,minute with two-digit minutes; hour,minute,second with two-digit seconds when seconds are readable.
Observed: 1,18,15
